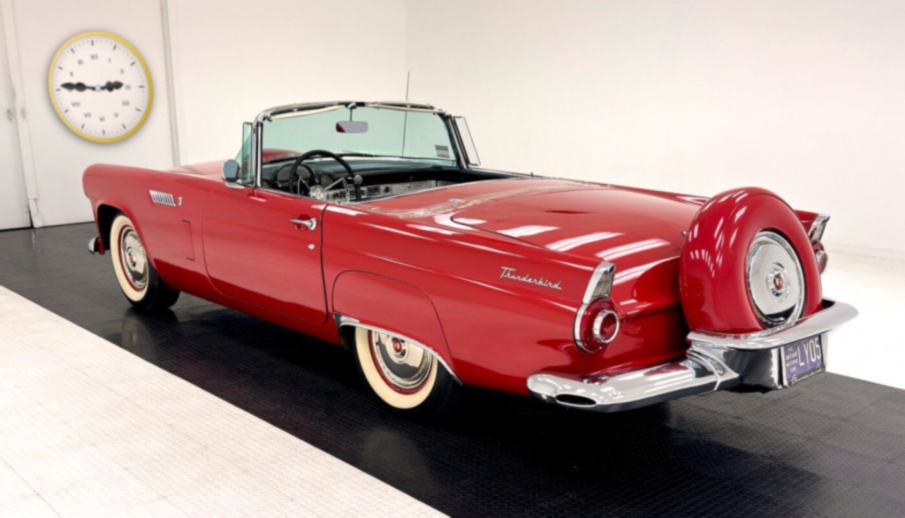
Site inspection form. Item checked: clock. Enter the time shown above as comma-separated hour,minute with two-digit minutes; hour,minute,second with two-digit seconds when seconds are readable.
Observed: 2,46
